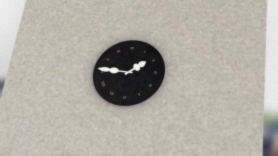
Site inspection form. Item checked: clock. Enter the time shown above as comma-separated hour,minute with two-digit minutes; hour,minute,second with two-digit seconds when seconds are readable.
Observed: 1,46
